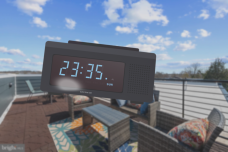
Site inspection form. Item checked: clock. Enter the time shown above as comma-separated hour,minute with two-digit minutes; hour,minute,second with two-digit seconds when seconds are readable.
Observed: 23,35
